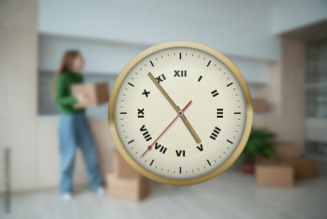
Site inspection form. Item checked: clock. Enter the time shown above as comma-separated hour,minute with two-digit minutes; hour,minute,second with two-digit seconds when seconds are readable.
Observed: 4,53,37
